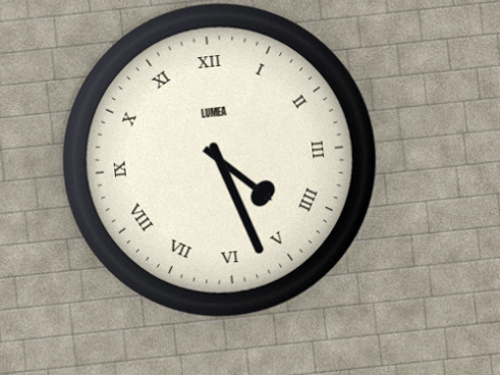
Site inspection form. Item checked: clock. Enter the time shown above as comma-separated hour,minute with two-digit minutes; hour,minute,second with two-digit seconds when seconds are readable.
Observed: 4,27
